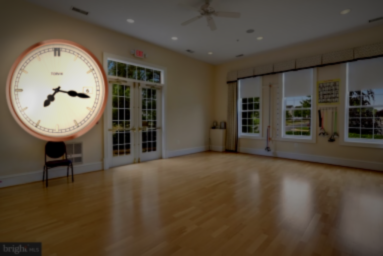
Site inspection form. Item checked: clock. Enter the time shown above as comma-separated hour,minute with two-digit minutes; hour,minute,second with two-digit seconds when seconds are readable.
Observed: 7,17
